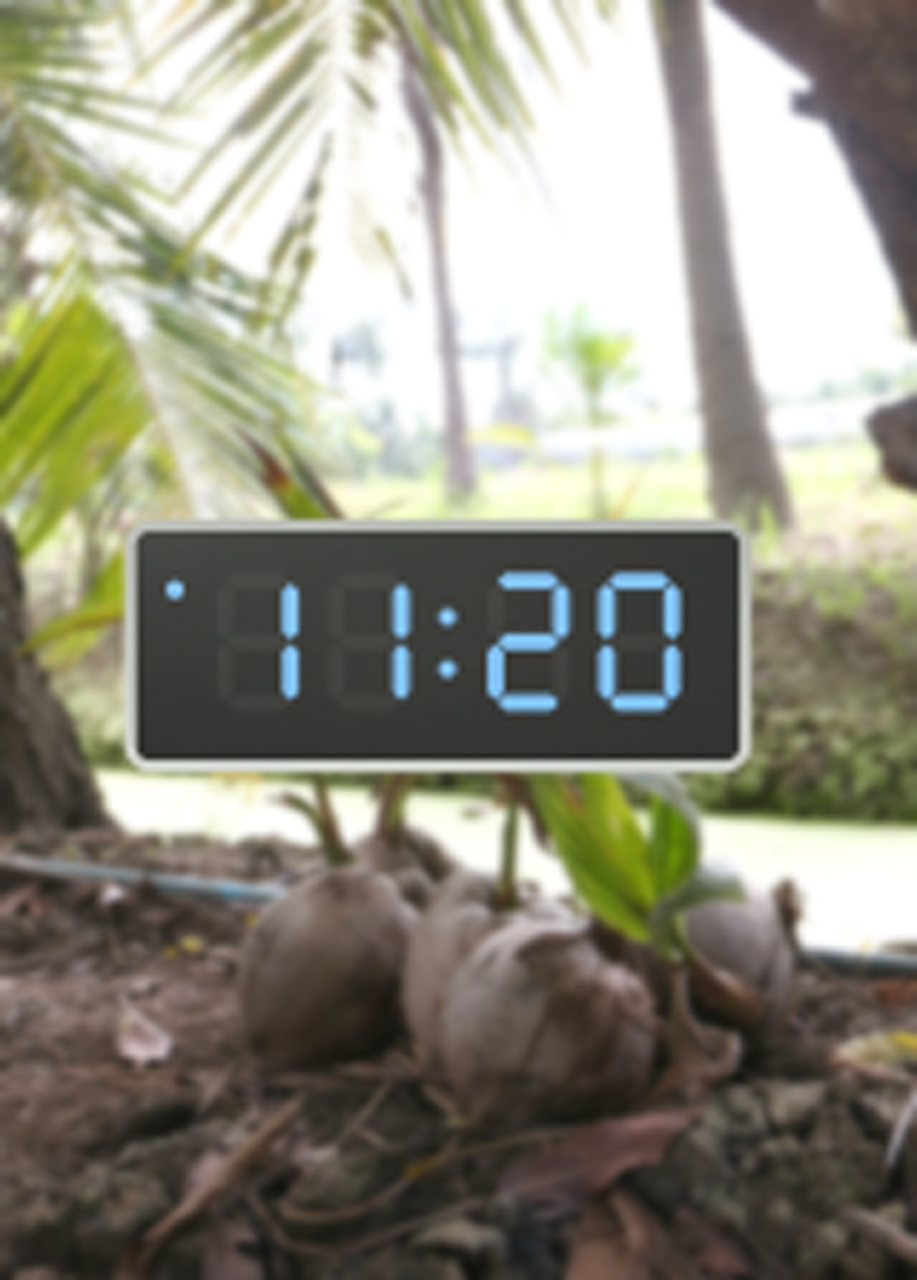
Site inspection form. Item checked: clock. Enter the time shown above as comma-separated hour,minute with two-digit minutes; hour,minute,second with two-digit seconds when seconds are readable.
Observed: 11,20
